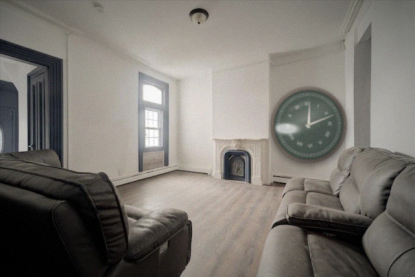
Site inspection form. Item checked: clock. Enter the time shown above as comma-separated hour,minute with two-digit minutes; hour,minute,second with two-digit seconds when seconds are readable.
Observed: 12,12
